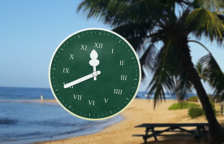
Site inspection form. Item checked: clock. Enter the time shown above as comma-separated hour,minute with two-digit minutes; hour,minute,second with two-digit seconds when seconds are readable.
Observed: 11,40
